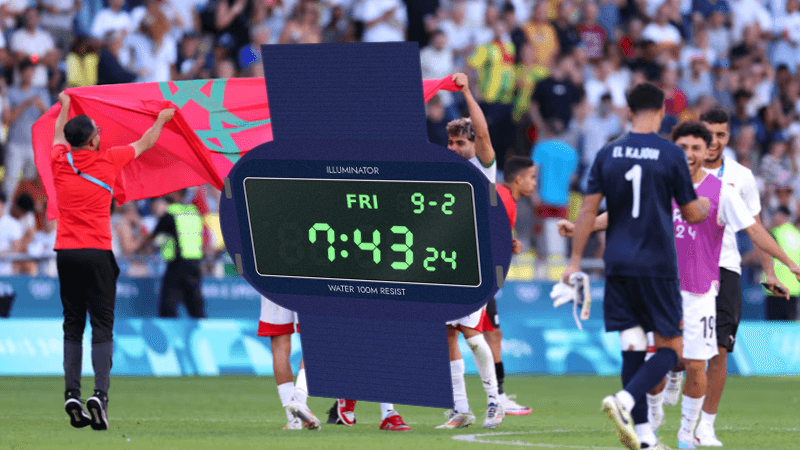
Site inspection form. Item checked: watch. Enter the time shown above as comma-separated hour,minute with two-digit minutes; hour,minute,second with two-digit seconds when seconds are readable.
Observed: 7,43,24
